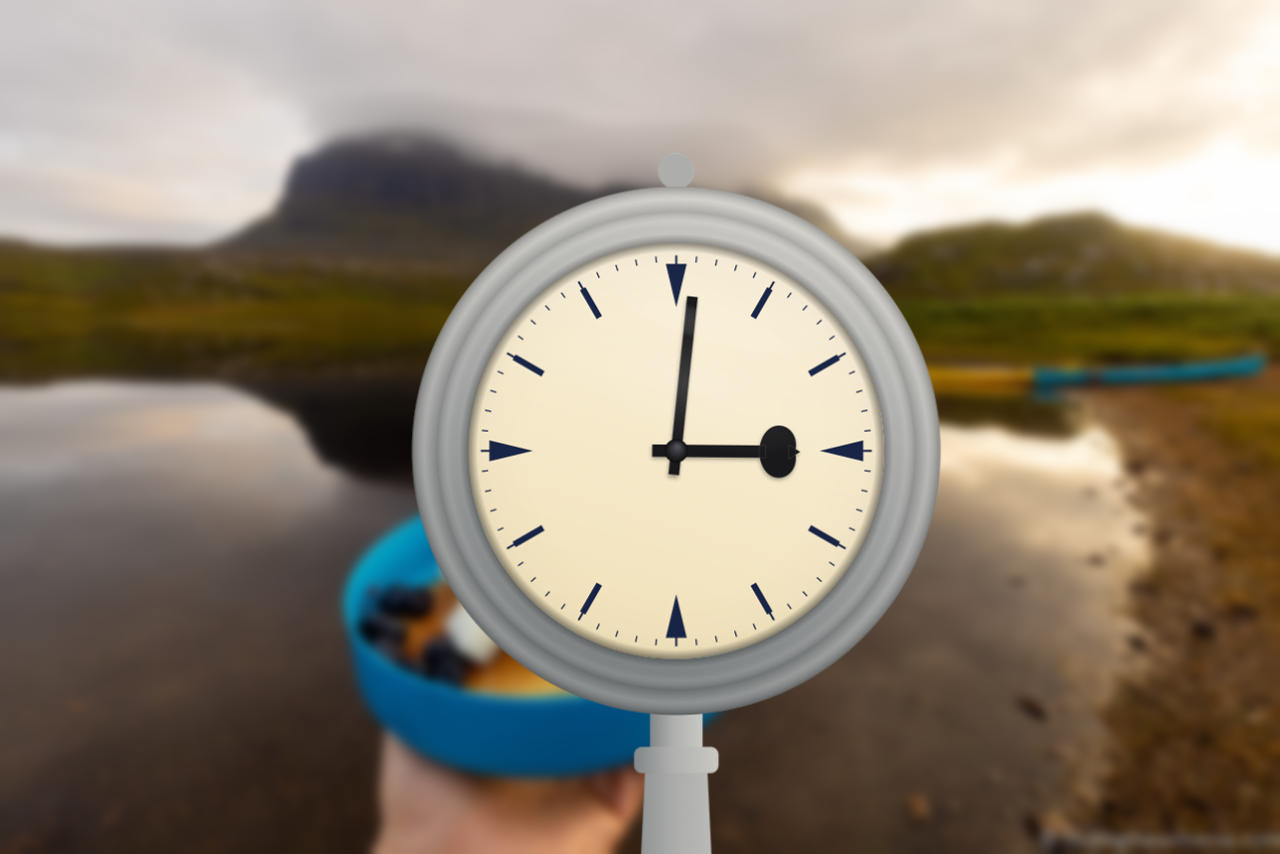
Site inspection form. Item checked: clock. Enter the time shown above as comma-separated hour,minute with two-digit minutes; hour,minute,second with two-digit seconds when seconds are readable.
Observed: 3,01
